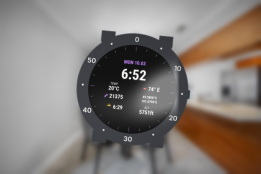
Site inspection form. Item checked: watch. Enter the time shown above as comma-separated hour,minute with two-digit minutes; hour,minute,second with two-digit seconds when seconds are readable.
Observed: 6,52
